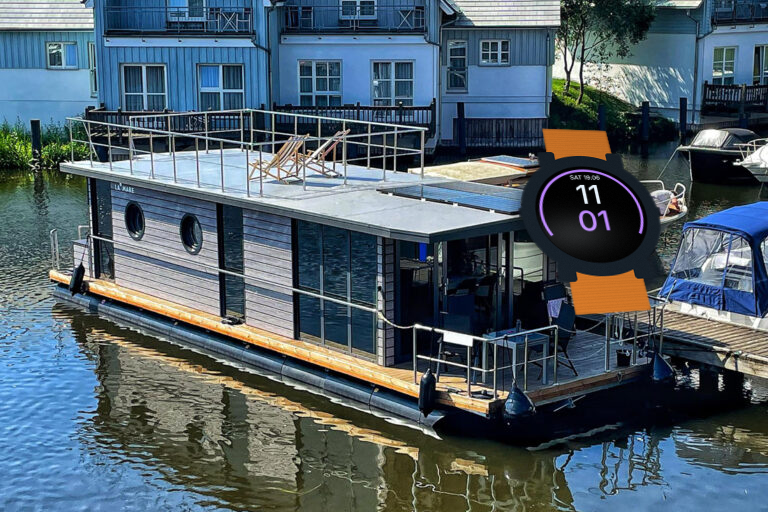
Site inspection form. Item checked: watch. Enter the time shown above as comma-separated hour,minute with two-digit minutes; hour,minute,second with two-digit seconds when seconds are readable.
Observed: 11,01
